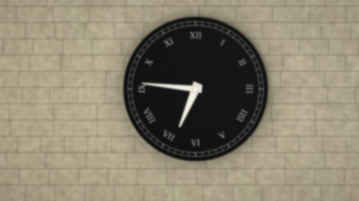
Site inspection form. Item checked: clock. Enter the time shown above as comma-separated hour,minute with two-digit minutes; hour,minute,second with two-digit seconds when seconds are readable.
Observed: 6,46
